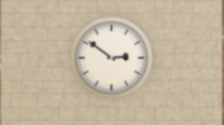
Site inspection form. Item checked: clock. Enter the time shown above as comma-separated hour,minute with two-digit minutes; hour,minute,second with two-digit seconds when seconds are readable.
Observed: 2,51
